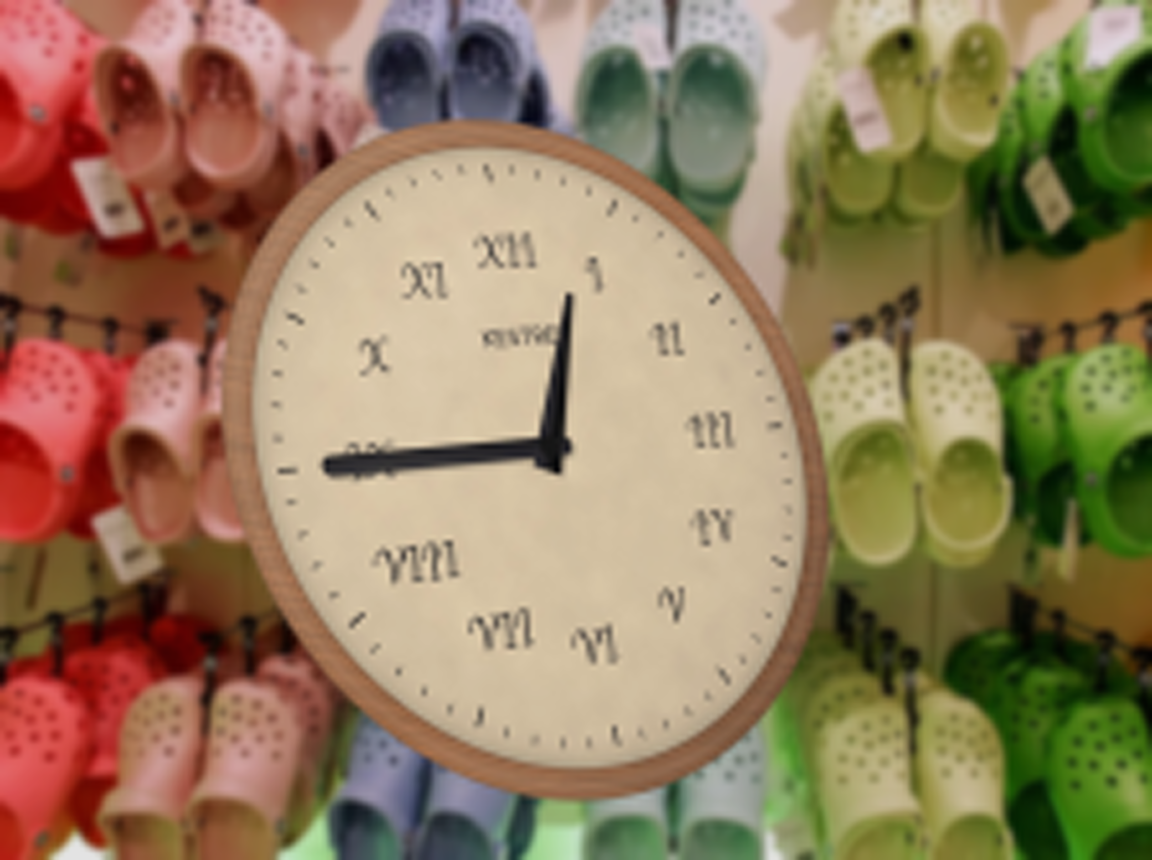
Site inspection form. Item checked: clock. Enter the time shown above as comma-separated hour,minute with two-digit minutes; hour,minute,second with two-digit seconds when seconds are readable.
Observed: 12,45
